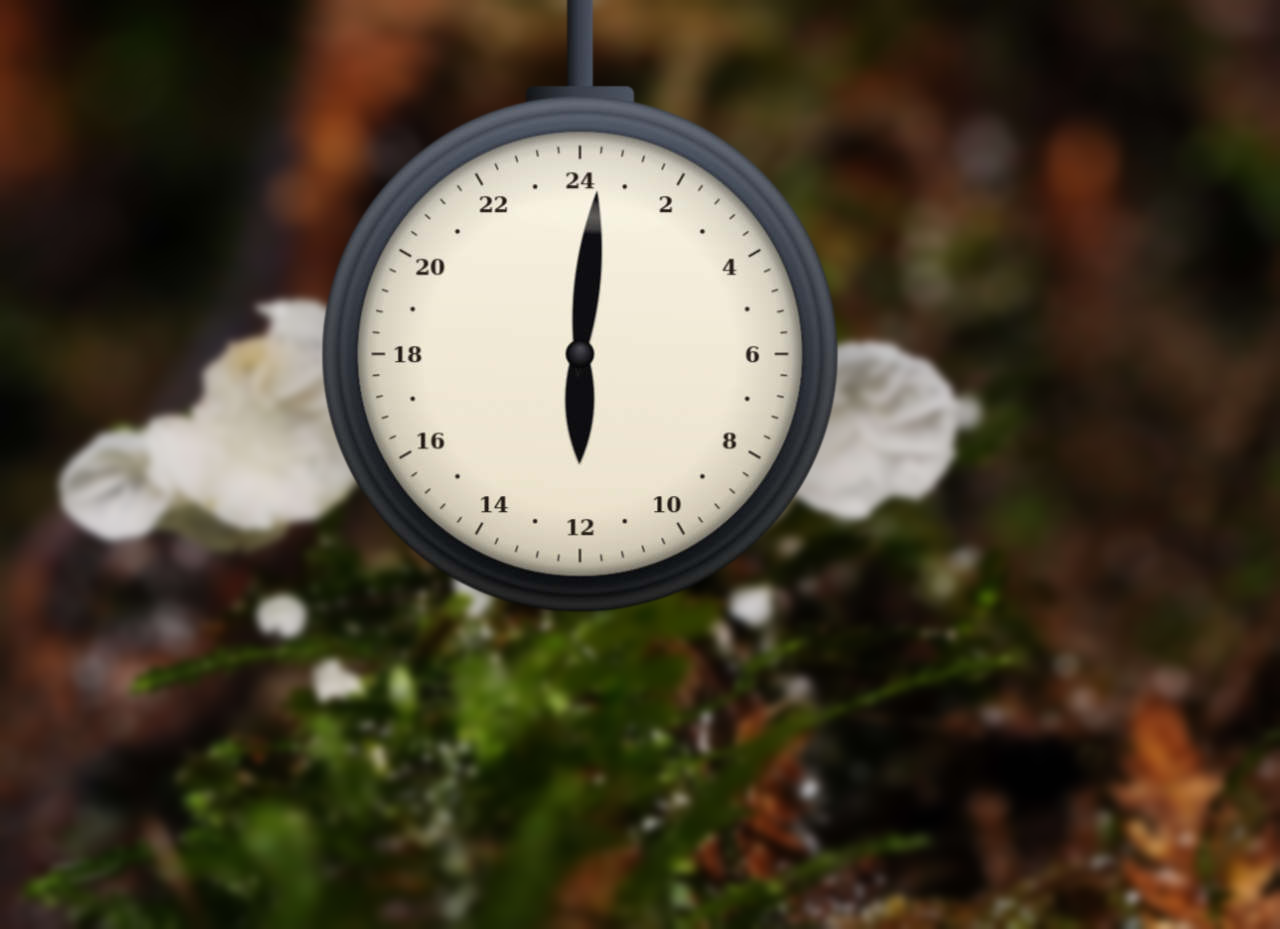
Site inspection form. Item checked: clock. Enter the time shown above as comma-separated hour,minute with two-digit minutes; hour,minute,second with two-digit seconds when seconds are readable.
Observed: 12,01
